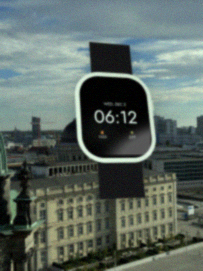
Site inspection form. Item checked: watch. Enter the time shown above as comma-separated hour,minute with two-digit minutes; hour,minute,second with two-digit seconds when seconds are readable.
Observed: 6,12
